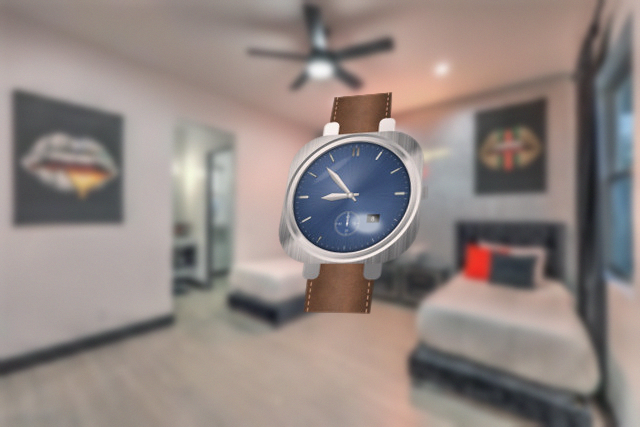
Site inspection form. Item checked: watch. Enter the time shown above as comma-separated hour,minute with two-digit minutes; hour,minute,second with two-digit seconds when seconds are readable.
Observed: 8,53
